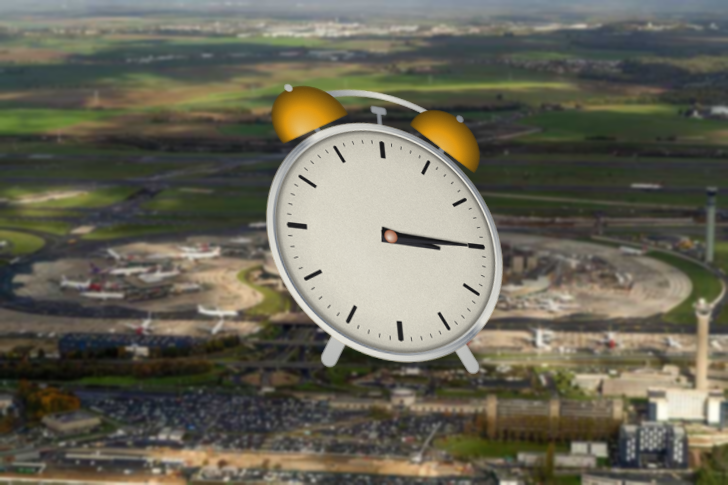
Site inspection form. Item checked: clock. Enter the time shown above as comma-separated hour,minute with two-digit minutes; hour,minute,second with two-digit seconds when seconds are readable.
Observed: 3,15
